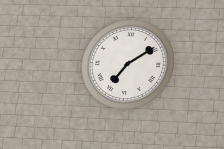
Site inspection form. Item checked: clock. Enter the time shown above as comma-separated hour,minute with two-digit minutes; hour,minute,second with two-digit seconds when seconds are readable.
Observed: 7,09
